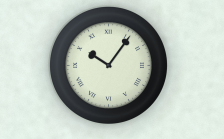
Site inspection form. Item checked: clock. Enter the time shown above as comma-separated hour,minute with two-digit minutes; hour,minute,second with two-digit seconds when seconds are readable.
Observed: 10,06
